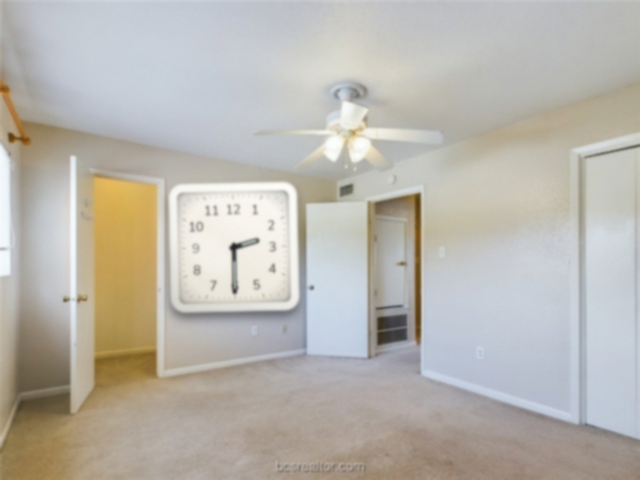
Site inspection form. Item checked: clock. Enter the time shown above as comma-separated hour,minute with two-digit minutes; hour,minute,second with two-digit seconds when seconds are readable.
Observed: 2,30
